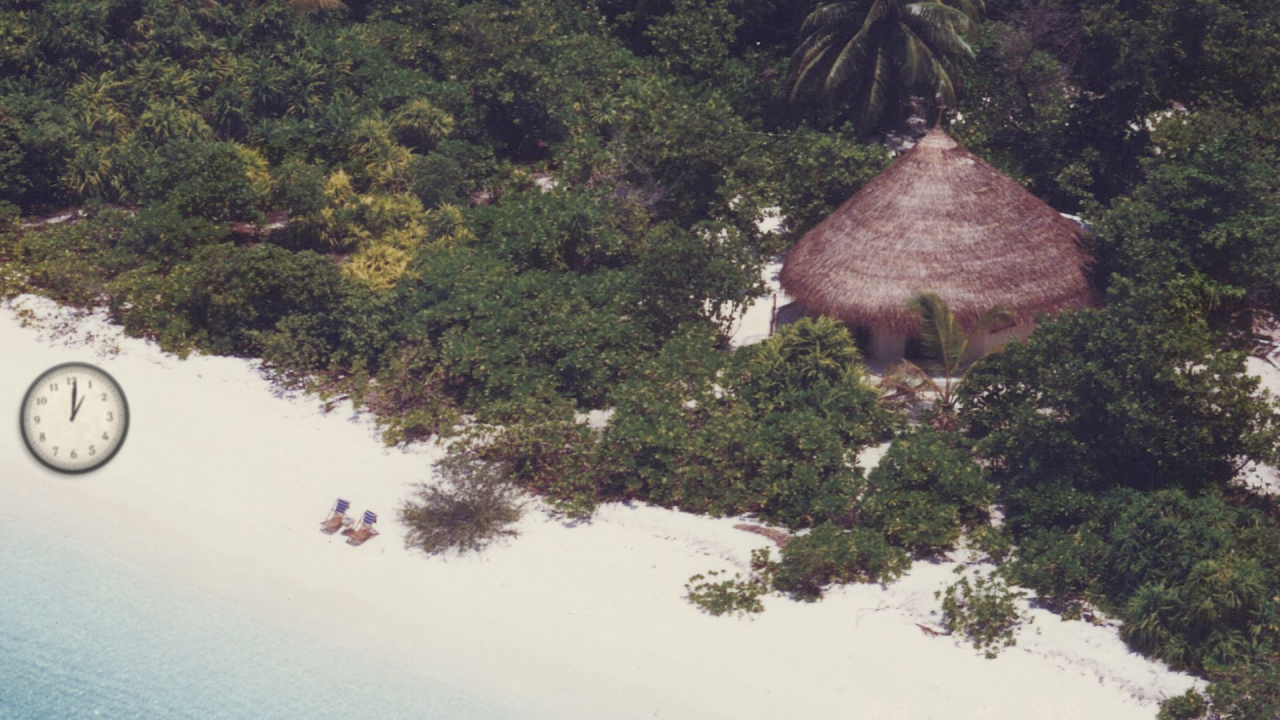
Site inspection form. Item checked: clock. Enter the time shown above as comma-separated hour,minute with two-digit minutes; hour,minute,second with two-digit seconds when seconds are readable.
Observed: 1,01
